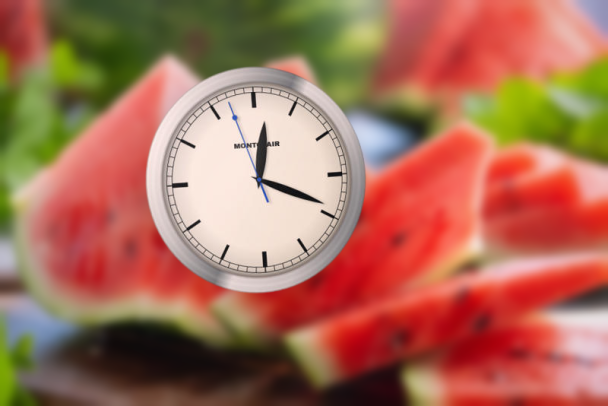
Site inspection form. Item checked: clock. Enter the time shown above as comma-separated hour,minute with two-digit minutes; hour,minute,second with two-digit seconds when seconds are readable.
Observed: 12,18,57
